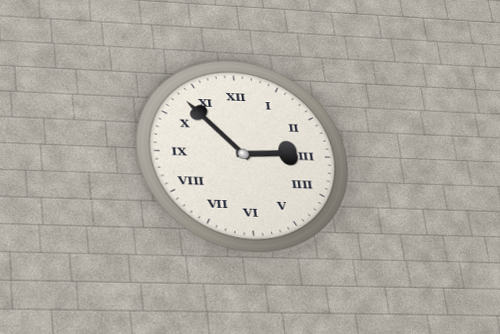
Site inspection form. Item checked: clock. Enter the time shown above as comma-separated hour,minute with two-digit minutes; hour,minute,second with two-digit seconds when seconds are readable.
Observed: 2,53
